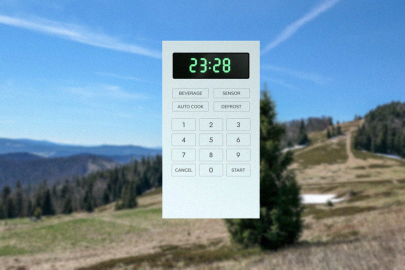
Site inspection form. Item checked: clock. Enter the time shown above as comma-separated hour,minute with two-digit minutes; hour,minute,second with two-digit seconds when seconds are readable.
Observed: 23,28
